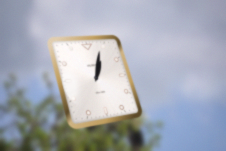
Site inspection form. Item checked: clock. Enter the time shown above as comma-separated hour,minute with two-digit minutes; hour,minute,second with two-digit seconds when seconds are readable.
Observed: 1,04
